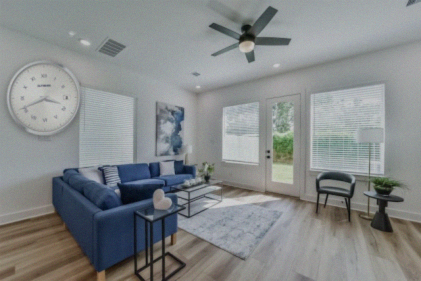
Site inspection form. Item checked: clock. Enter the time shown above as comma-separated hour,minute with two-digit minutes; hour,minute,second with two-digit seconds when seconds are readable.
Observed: 3,41
